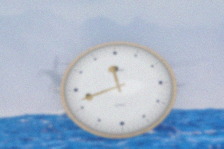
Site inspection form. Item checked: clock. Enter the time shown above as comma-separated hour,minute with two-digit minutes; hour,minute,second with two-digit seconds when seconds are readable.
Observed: 11,42
